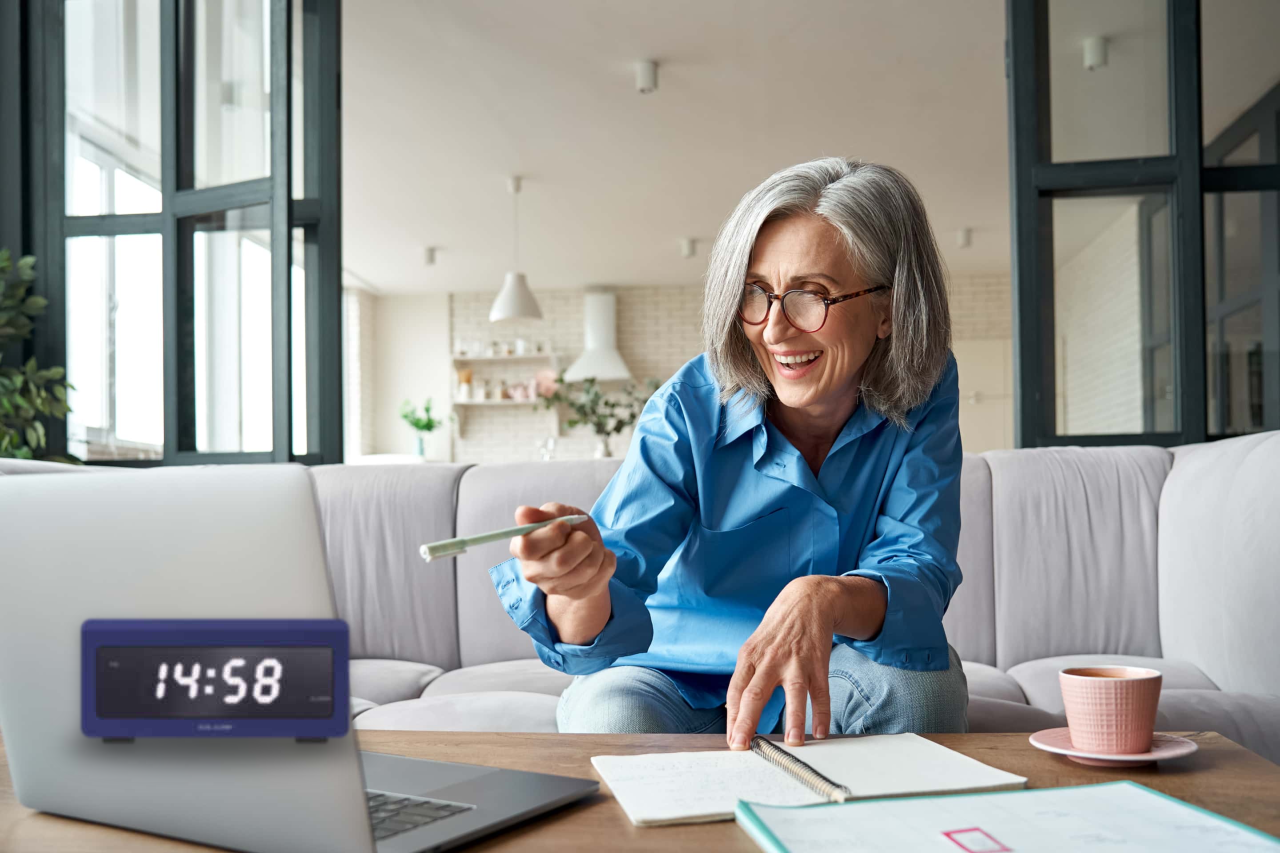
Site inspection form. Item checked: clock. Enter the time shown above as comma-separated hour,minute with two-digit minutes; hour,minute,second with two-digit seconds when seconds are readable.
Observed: 14,58
